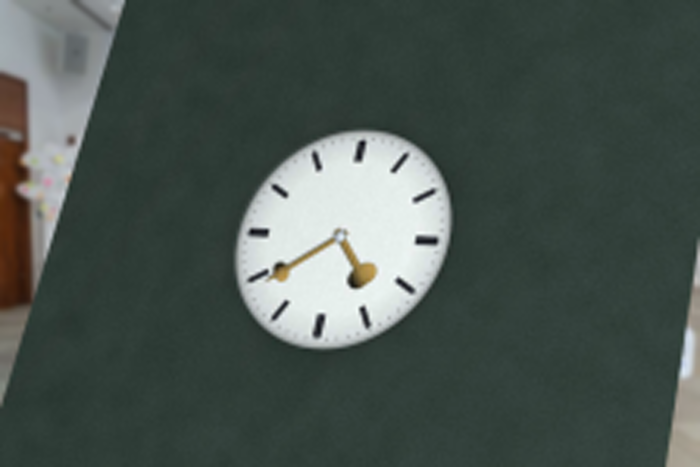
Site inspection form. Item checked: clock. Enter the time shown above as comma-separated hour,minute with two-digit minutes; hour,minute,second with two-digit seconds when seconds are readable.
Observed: 4,39
